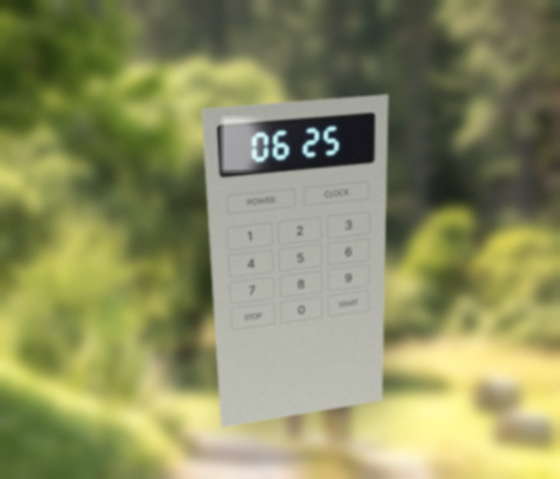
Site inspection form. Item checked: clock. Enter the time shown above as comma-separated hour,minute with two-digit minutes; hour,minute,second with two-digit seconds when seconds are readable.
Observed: 6,25
